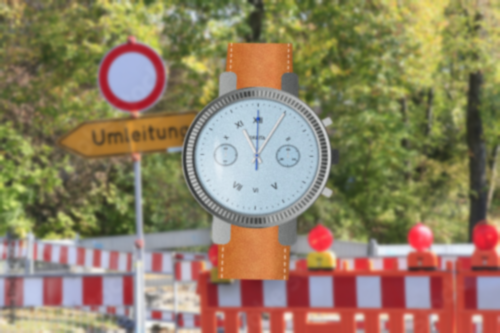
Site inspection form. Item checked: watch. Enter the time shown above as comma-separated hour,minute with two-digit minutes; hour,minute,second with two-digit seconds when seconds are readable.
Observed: 11,05
